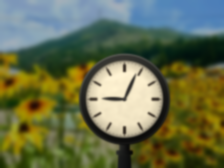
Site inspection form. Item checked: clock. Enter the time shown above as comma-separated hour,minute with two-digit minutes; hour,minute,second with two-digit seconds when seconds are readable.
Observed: 9,04
